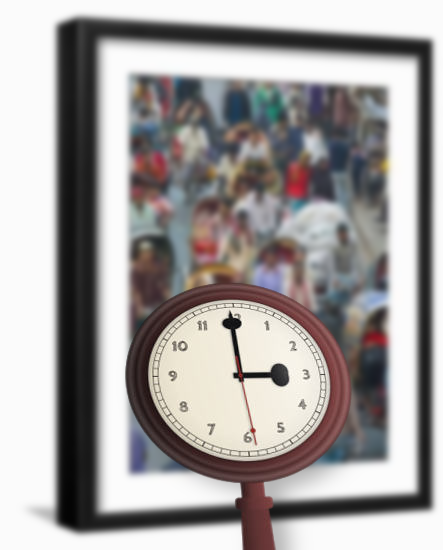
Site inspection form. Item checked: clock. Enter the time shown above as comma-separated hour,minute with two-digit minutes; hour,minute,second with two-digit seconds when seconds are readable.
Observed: 2,59,29
